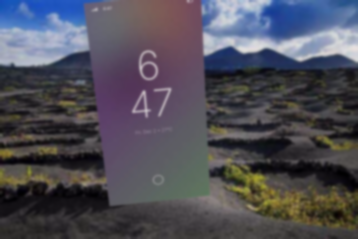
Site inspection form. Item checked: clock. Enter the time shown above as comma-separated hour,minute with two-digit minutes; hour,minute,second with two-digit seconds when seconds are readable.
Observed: 6,47
